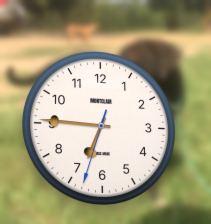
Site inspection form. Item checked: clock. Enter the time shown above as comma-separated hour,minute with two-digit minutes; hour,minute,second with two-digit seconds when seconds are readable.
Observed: 6,45,33
